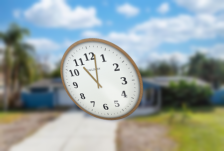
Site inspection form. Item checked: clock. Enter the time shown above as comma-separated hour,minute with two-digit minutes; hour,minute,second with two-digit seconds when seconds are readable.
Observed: 11,02
